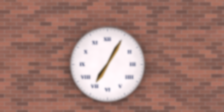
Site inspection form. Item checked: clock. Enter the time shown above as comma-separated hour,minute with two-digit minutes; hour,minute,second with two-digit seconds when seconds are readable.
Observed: 7,05
